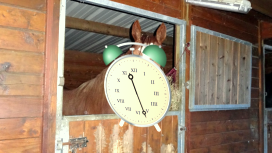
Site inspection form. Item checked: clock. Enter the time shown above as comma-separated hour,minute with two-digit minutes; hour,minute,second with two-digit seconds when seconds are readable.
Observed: 11,27
